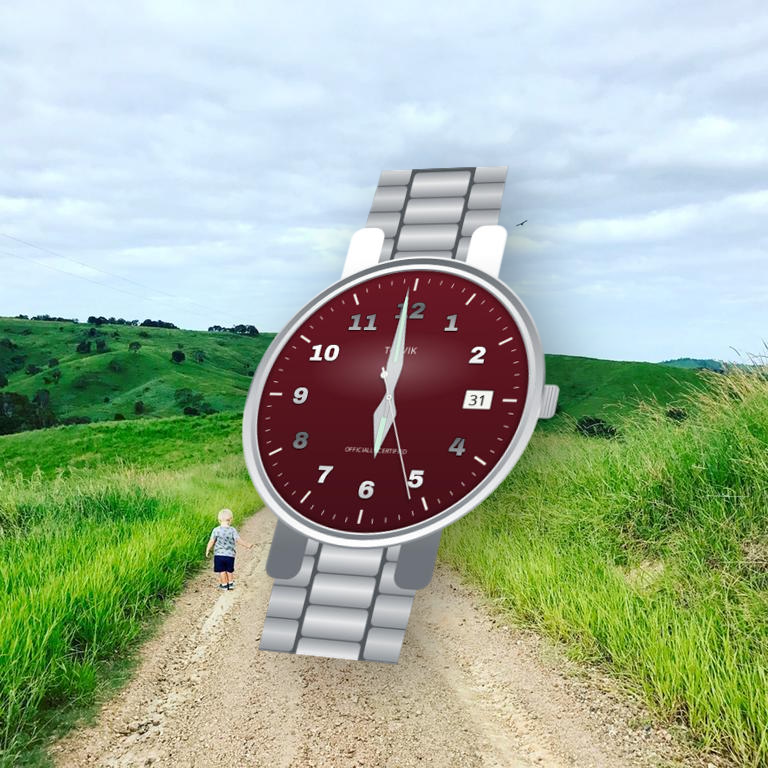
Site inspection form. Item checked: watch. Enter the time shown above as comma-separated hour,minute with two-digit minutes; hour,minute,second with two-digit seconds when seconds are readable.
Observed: 5,59,26
